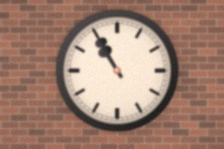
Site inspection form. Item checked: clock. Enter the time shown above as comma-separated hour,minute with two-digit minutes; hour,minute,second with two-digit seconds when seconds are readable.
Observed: 10,55
